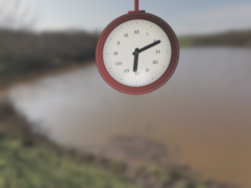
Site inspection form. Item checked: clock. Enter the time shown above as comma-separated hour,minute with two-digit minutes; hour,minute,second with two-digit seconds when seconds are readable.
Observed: 6,11
